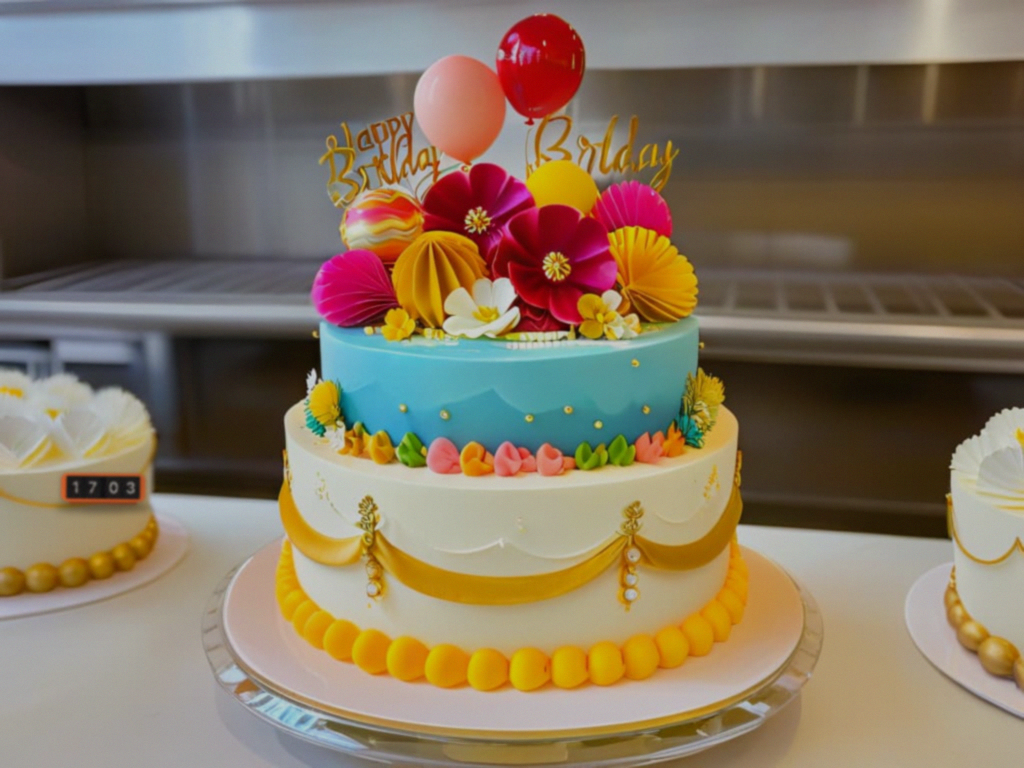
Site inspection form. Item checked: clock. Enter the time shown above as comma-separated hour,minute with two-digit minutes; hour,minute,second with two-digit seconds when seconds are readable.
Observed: 17,03
